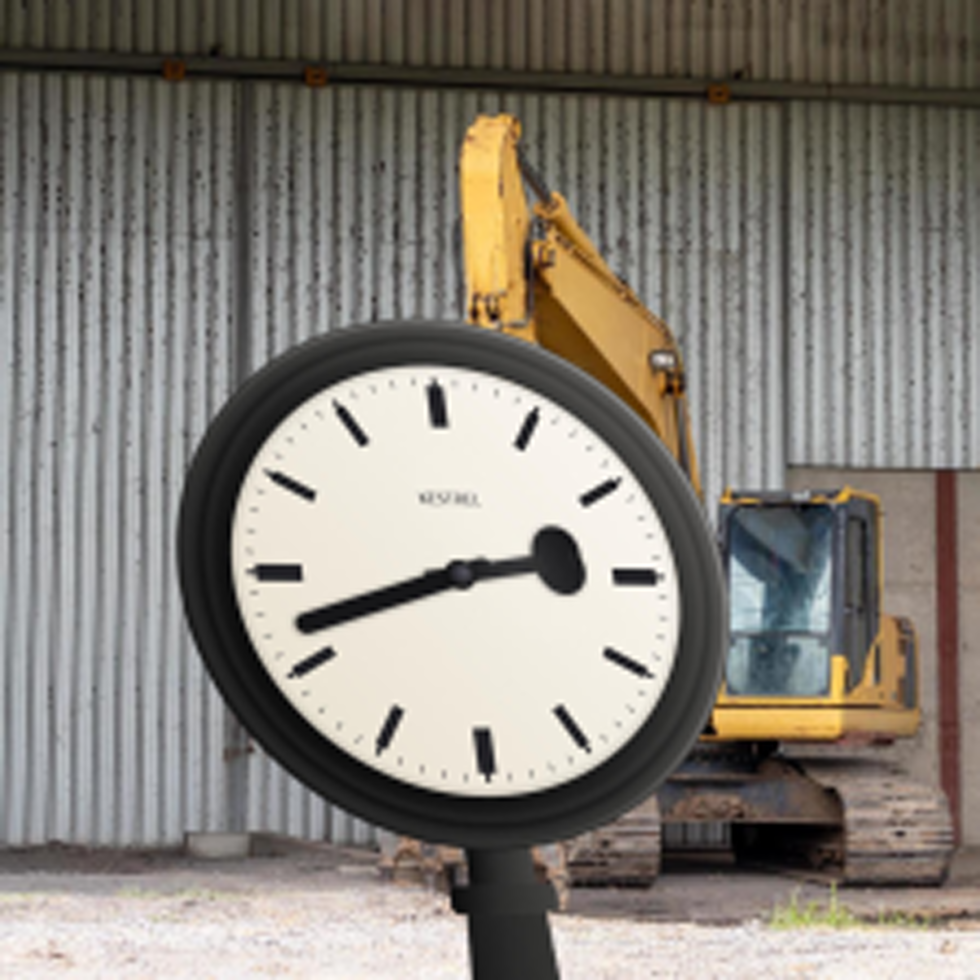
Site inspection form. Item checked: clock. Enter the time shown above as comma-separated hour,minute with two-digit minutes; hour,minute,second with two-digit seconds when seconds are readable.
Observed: 2,42
